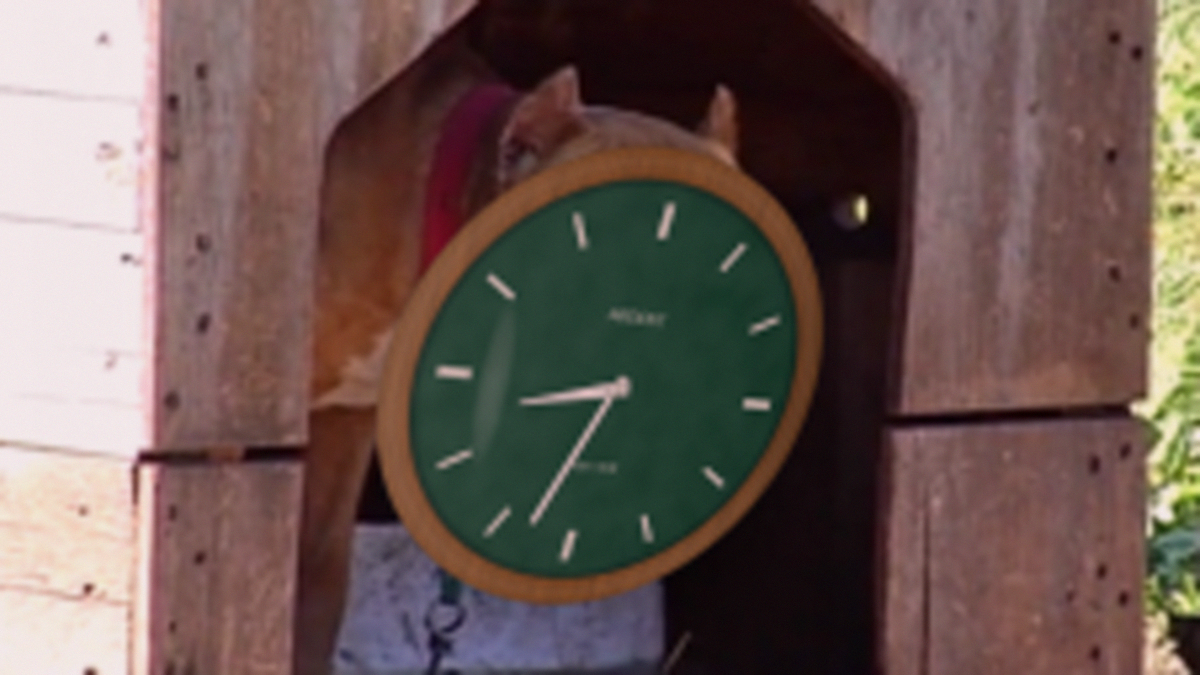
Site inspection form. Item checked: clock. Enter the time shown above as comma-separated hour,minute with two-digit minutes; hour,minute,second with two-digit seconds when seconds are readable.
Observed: 8,33
